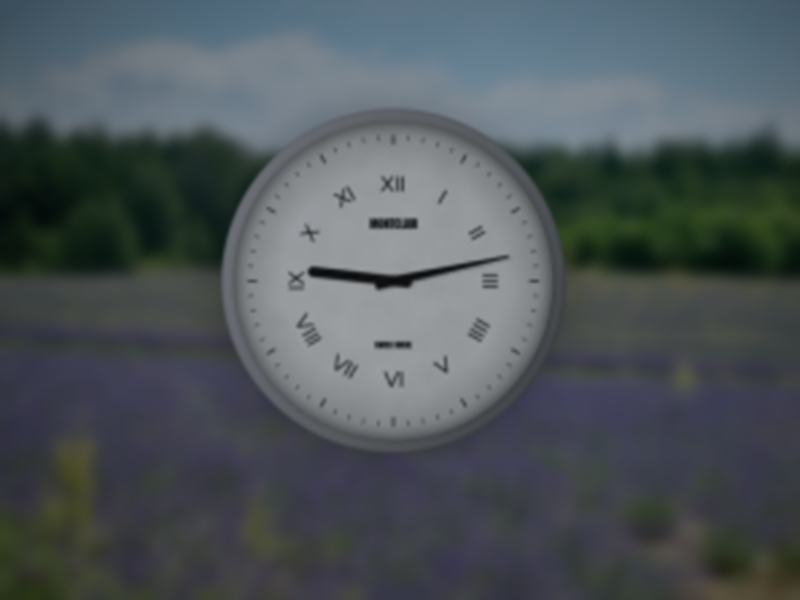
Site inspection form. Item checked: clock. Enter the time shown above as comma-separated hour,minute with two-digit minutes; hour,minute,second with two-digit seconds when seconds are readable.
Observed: 9,13
